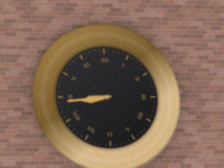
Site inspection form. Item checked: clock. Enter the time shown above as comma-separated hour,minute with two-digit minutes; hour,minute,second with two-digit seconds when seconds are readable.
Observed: 8,44
